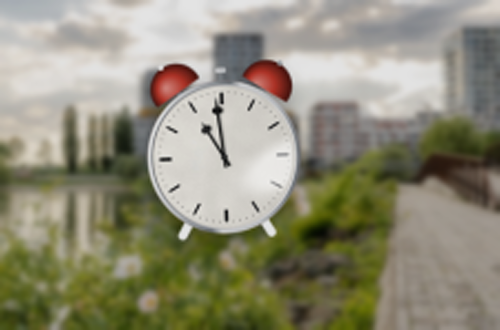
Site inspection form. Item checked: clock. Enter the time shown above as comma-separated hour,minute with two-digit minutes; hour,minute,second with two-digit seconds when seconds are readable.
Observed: 10,59
